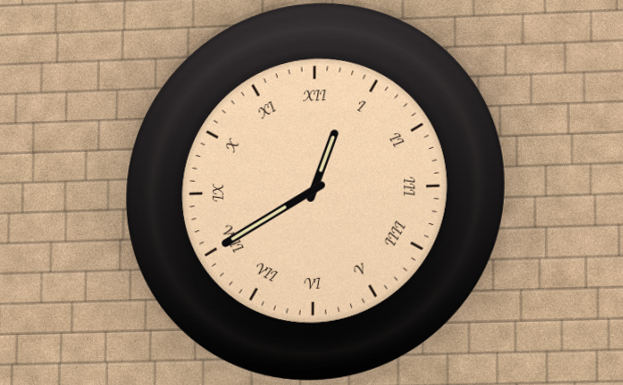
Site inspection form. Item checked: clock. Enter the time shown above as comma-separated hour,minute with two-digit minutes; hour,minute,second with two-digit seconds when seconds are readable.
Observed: 12,40
